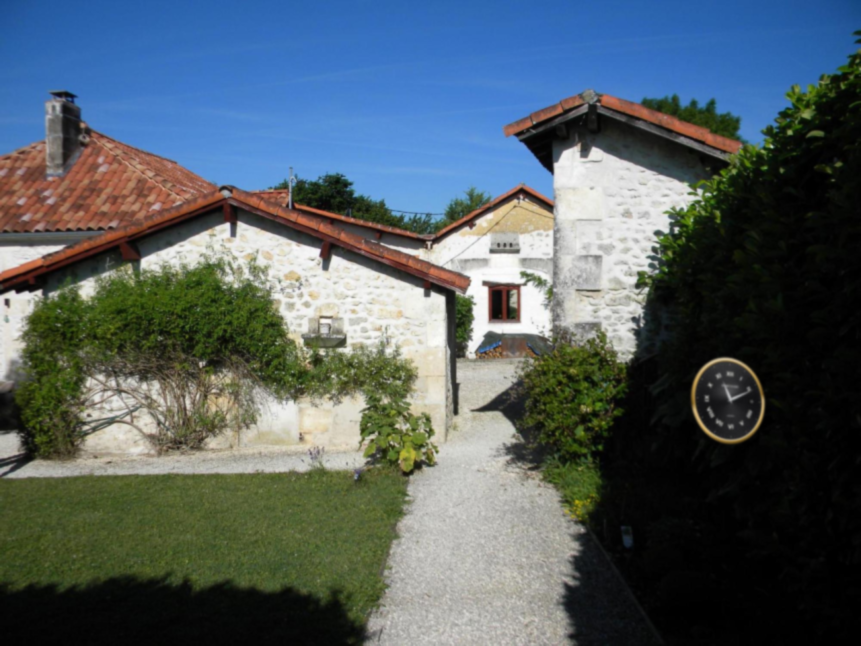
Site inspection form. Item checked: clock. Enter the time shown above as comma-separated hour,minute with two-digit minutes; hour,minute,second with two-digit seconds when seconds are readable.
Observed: 11,11
